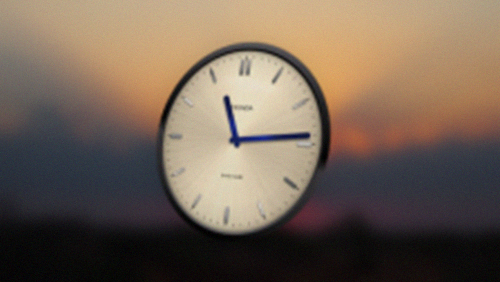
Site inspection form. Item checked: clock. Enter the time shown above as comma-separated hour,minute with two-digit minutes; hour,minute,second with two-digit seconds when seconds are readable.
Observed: 11,14
